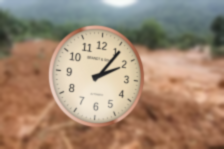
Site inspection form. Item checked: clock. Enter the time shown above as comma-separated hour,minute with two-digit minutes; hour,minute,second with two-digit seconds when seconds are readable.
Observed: 2,06
